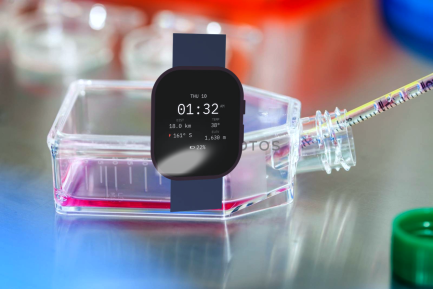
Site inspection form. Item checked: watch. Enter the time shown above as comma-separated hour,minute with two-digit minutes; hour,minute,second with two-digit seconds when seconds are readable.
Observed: 1,32
